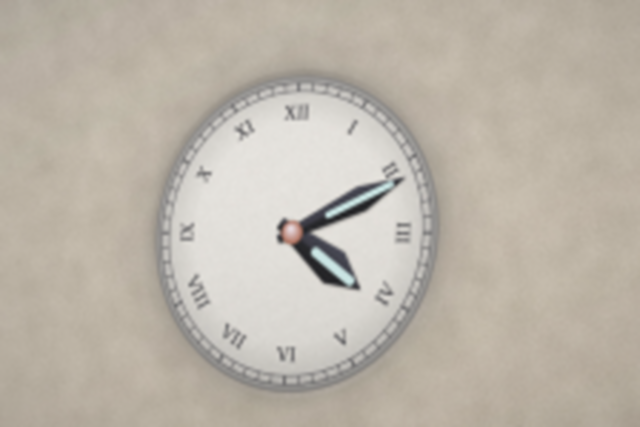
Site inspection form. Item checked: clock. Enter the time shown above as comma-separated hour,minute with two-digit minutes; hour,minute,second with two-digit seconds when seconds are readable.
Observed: 4,11
